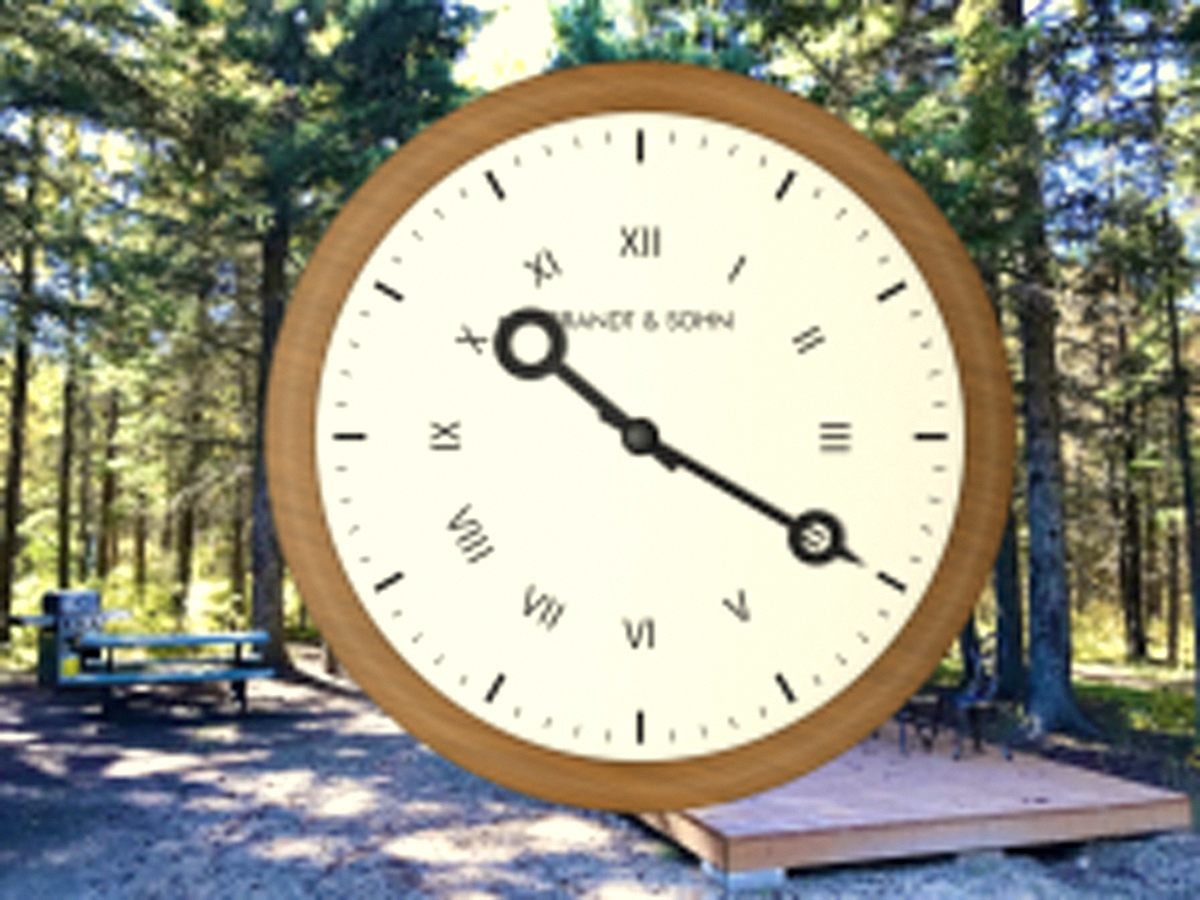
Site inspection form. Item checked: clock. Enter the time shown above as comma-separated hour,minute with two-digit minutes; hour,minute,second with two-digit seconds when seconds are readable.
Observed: 10,20
